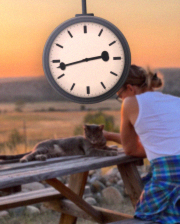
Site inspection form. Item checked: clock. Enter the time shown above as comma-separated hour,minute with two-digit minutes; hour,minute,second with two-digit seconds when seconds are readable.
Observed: 2,43
